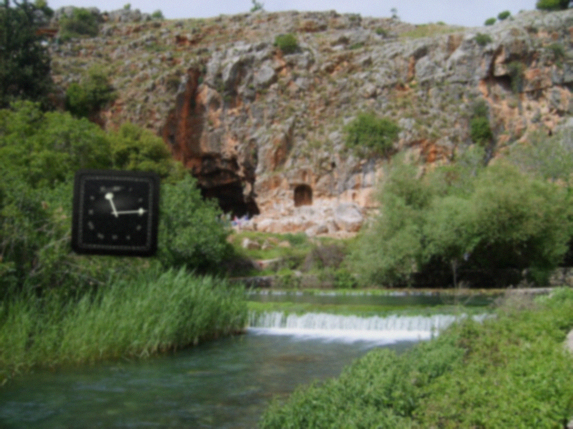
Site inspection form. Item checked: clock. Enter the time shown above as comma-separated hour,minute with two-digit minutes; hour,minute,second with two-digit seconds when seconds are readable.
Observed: 11,14
